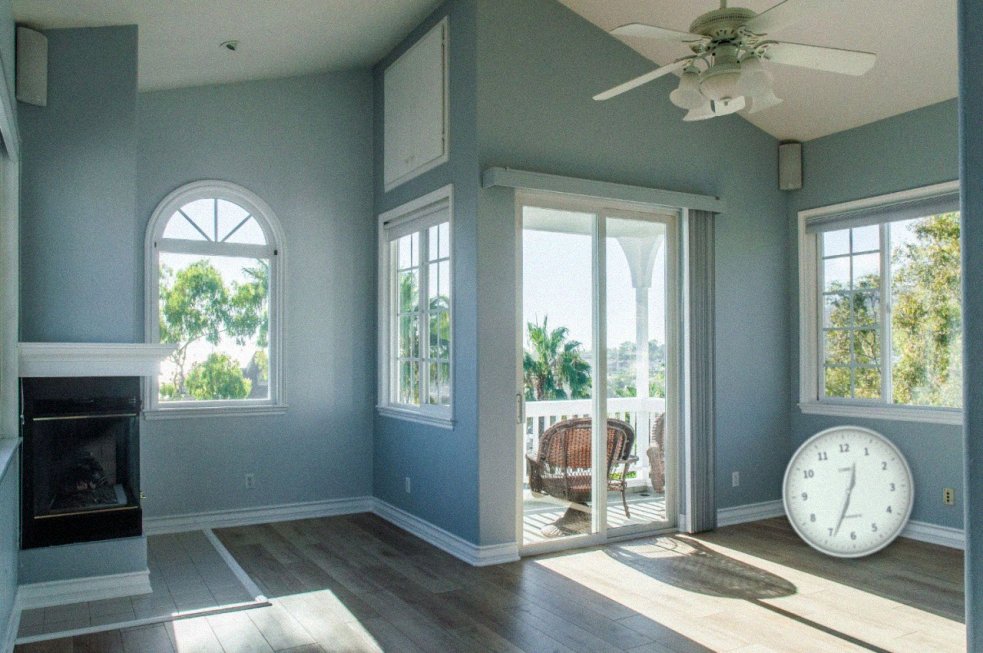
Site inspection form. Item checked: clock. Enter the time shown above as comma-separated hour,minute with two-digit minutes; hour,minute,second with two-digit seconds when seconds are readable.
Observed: 12,34
